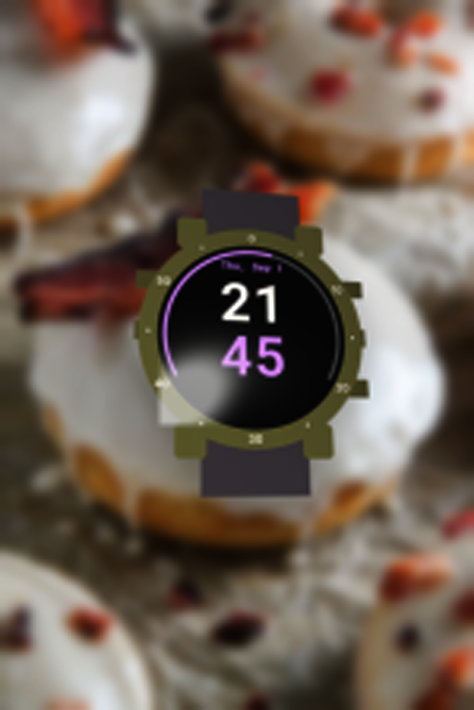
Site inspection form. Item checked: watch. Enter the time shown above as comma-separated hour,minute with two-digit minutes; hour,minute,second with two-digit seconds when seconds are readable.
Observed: 21,45
